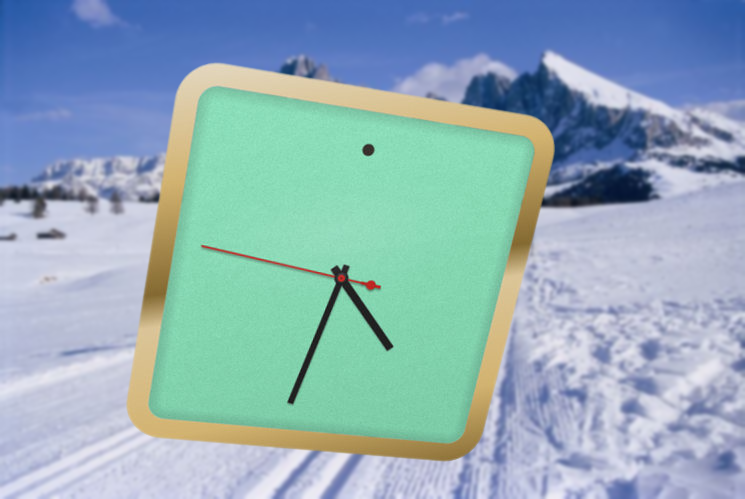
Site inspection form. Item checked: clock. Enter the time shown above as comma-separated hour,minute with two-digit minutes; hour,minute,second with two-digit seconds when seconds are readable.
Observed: 4,31,46
